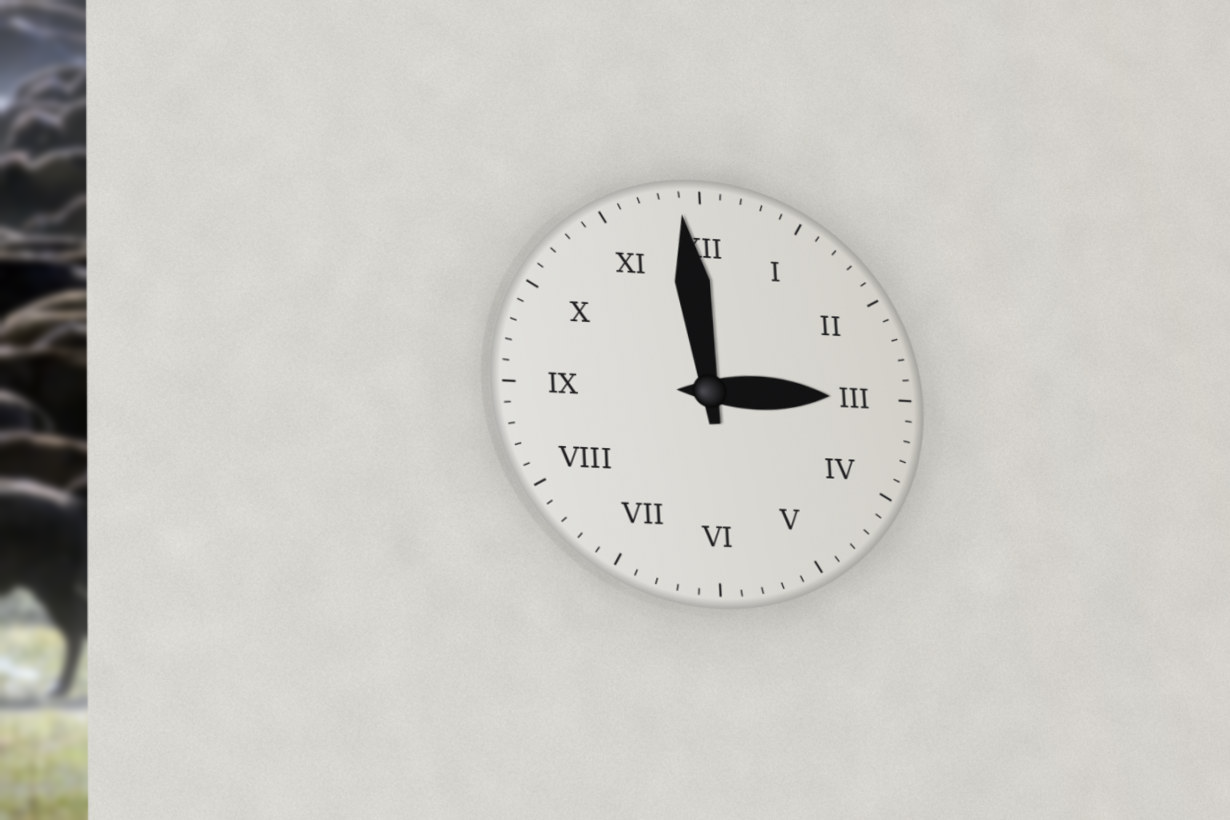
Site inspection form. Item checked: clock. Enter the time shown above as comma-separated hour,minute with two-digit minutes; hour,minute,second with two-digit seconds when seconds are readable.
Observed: 2,59
